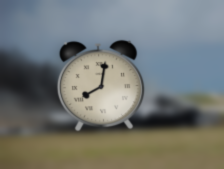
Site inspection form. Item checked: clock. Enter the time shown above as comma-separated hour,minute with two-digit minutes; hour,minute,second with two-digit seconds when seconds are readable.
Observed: 8,02
